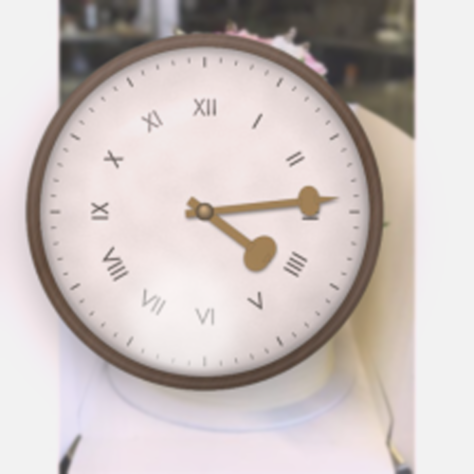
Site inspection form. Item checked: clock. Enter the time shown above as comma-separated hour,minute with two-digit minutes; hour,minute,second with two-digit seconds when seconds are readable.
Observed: 4,14
